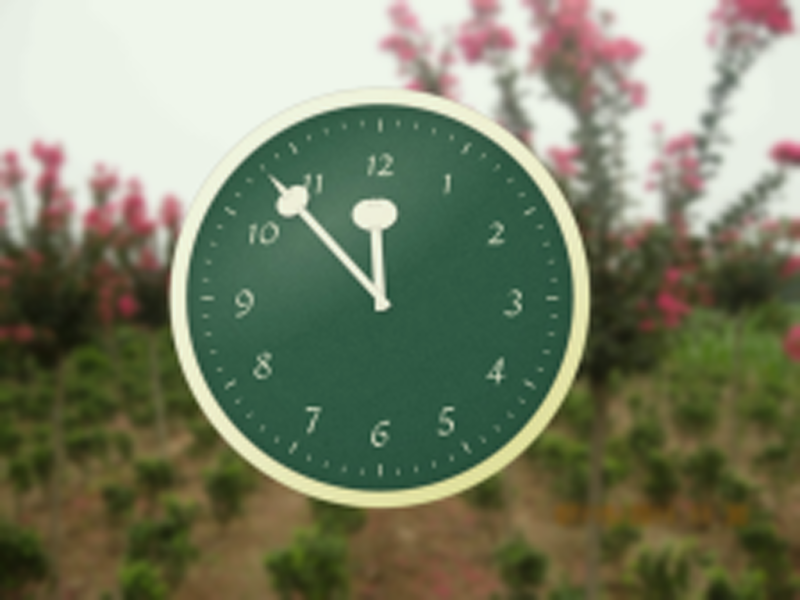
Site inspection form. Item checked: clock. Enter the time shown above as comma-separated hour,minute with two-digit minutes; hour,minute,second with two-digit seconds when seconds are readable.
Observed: 11,53
